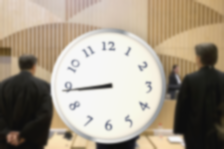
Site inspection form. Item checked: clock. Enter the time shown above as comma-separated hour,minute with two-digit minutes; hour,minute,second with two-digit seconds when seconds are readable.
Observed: 8,44
